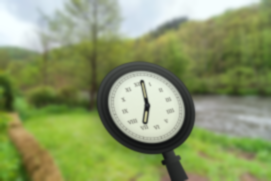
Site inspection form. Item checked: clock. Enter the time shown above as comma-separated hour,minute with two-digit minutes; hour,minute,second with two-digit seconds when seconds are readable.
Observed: 7,02
